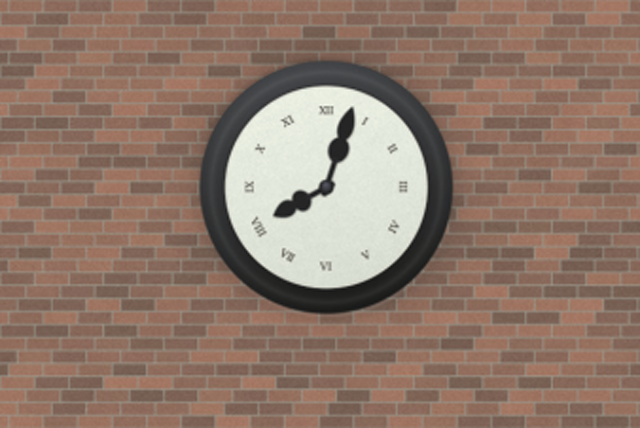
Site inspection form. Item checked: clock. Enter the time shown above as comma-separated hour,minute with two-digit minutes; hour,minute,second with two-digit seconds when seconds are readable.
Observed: 8,03
